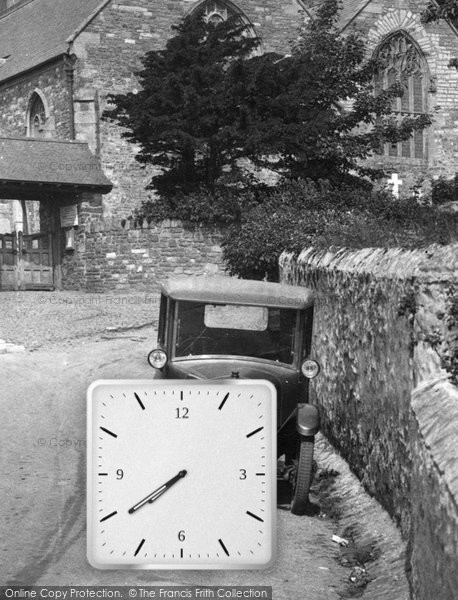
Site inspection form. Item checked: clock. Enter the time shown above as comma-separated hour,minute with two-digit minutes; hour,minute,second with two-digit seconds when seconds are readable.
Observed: 7,39
